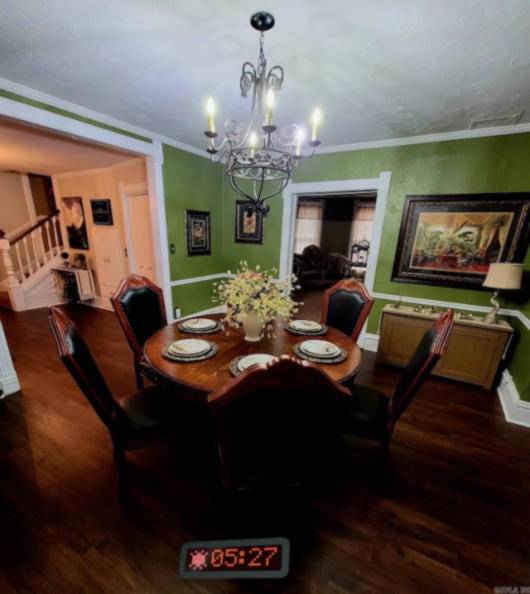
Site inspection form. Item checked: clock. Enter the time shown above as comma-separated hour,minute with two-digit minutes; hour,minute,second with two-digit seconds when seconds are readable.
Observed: 5,27
